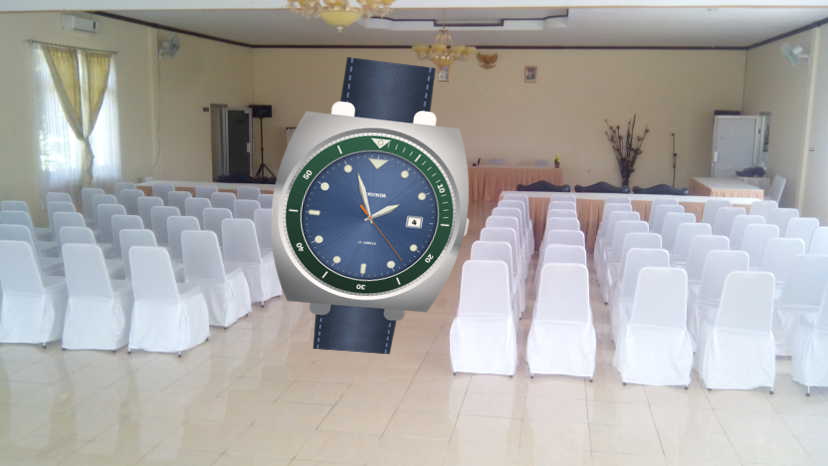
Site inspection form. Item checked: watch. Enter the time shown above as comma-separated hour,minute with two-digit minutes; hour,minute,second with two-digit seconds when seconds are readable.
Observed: 1,56,23
